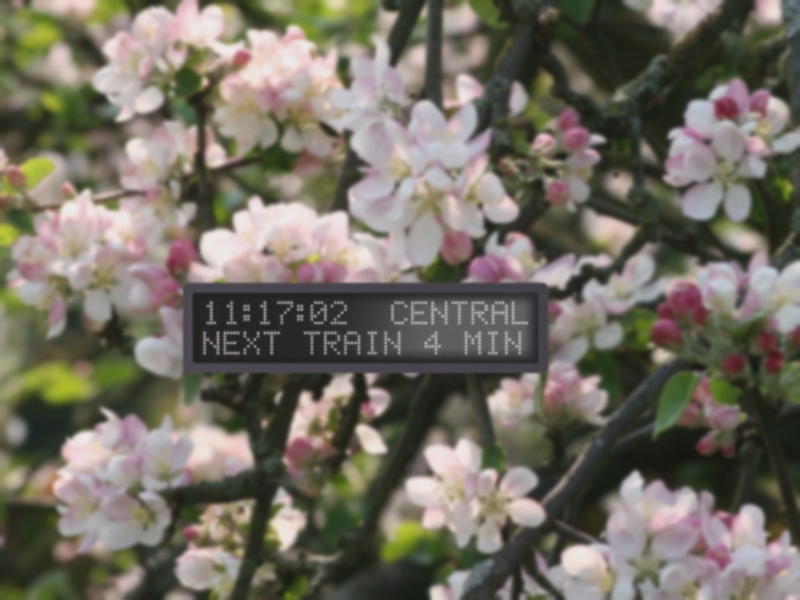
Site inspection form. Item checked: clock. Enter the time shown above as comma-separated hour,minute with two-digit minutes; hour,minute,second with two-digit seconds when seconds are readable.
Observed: 11,17,02
